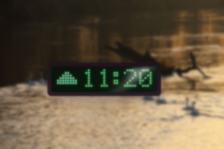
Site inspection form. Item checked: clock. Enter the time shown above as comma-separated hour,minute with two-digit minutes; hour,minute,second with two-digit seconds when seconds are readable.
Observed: 11,20
